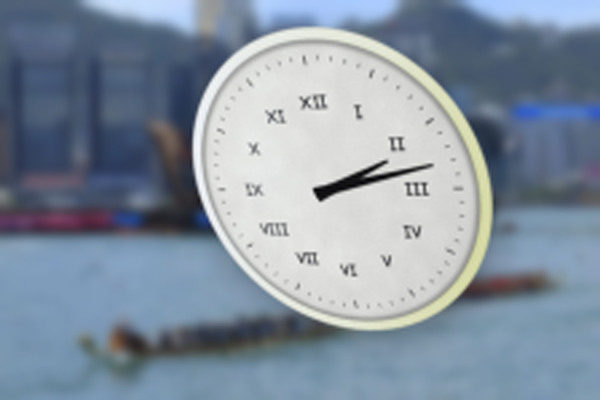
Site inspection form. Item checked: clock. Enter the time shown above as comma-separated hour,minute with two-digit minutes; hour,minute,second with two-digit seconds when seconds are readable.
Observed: 2,13
